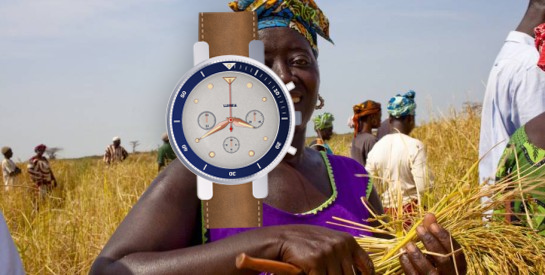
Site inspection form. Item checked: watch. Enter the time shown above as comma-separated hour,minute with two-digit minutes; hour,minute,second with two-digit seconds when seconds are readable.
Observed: 3,40
